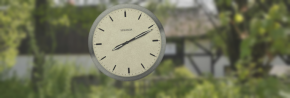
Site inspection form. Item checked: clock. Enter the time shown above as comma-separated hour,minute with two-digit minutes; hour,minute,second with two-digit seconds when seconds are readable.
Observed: 8,11
